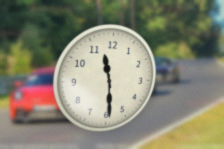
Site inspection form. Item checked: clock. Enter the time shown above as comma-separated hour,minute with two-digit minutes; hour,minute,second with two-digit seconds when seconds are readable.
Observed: 11,29
